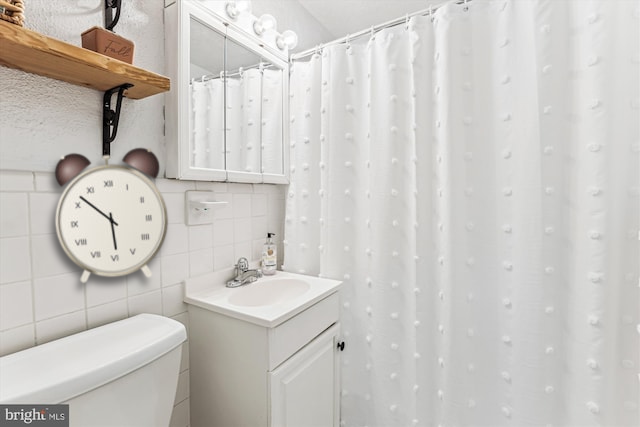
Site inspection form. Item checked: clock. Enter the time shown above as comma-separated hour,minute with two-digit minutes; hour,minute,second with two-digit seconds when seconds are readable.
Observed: 5,52
